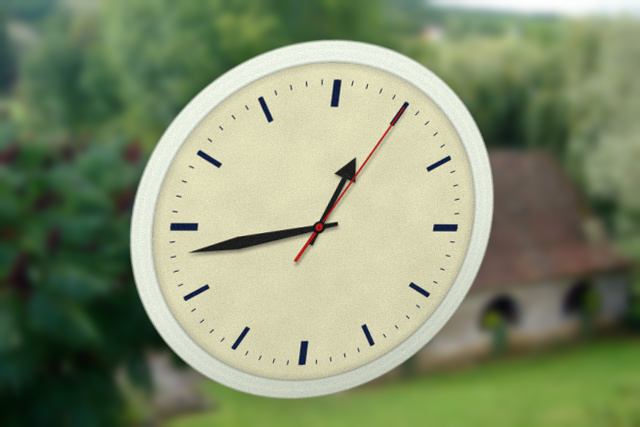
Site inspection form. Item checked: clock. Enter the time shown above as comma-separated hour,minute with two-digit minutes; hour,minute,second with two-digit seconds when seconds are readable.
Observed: 12,43,05
